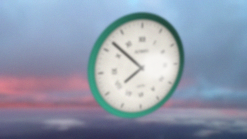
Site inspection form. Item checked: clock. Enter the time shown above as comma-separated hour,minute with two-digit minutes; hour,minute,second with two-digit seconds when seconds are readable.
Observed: 7,52
